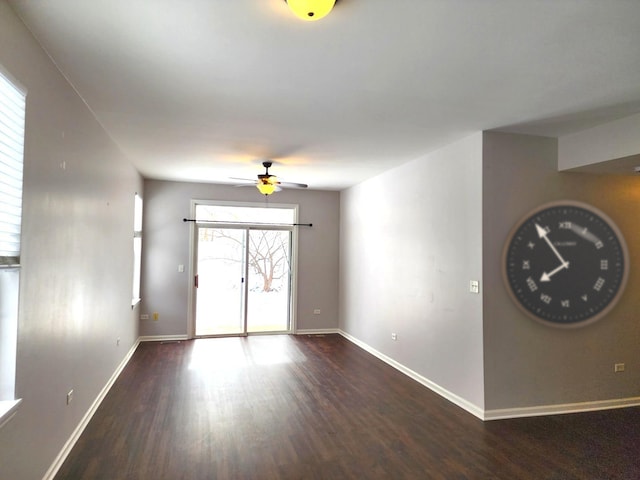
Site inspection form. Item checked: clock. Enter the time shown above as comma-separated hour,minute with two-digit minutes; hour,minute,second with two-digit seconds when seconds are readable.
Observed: 7,54
